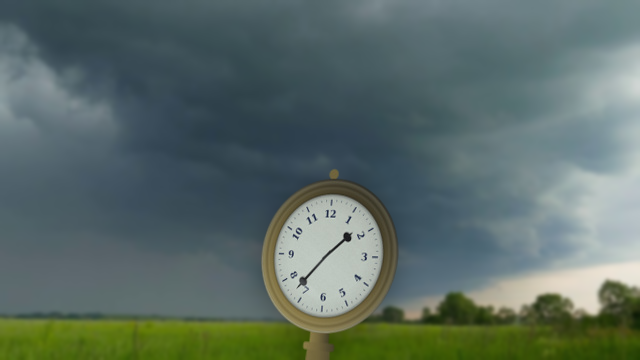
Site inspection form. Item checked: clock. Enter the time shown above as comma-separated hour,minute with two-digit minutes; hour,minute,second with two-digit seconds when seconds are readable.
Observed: 1,37
